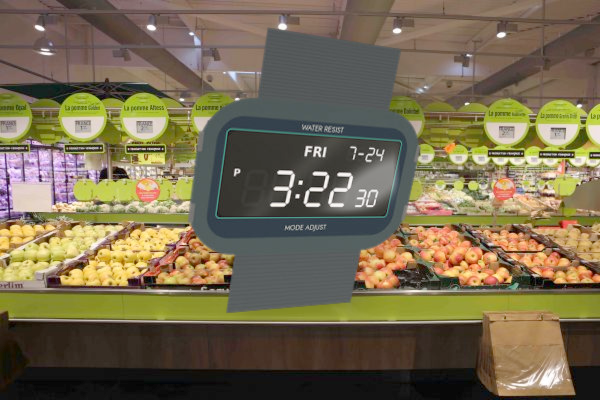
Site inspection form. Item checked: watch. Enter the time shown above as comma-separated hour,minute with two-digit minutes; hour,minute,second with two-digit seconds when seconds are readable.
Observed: 3,22,30
